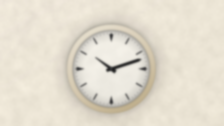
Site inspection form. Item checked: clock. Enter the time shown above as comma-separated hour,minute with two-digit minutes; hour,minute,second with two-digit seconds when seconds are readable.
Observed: 10,12
